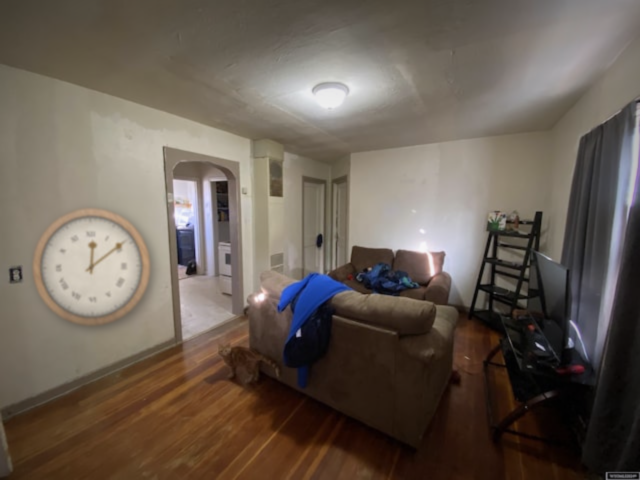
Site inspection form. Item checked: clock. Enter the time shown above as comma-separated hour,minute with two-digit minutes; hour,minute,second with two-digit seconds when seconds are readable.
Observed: 12,09
